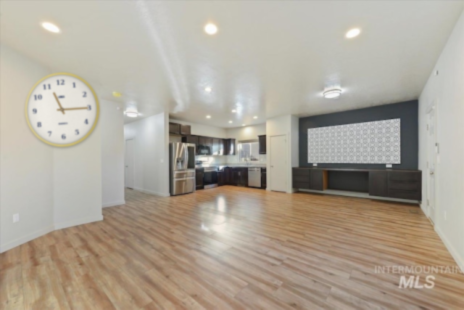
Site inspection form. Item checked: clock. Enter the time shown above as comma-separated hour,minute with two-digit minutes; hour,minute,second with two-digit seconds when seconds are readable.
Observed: 11,15
